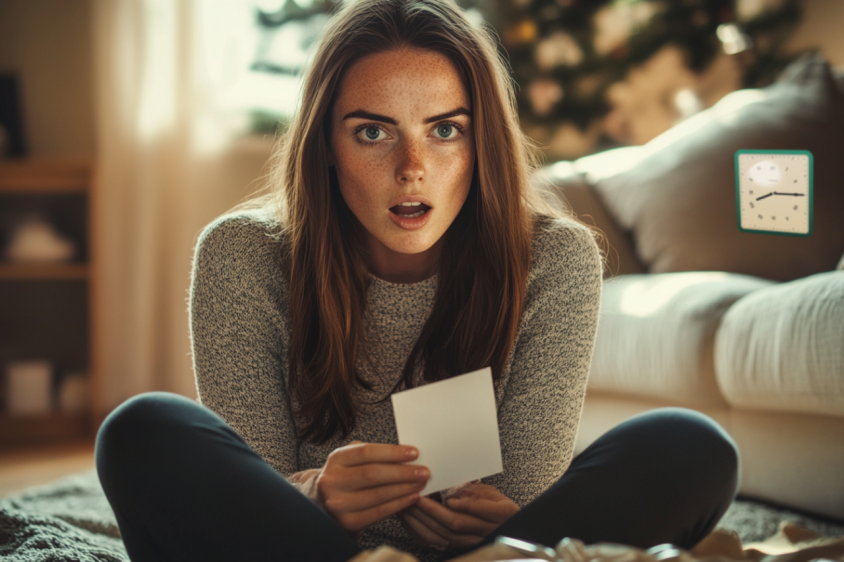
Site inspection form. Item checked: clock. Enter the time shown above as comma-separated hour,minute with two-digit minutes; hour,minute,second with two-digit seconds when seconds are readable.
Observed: 8,15
